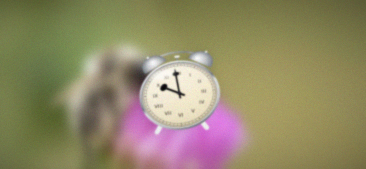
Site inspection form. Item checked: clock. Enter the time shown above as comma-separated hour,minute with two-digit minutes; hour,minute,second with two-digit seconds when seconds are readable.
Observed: 9,59
